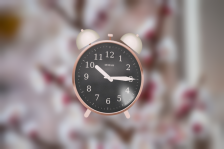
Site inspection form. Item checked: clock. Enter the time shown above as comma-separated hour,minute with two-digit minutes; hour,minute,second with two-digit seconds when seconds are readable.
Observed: 10,15
